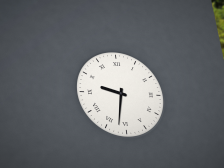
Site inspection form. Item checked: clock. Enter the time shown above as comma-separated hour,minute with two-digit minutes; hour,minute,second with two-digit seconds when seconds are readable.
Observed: 9,32
